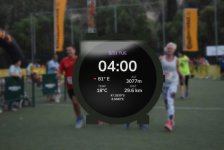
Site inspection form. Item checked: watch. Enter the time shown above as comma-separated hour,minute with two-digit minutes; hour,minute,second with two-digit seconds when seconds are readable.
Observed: 4,00
